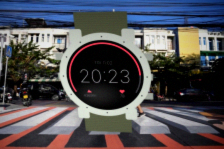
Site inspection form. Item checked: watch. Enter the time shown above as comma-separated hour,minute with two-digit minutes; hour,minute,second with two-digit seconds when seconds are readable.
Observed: 20,23
